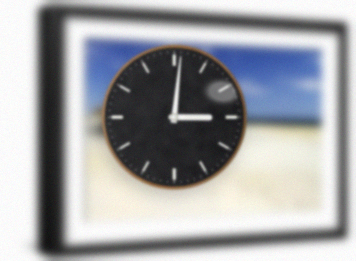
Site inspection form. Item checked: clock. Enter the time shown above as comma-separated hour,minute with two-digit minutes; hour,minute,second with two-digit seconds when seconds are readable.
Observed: 3,01
